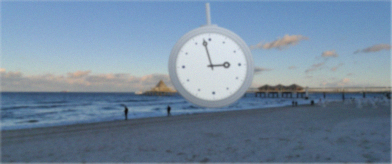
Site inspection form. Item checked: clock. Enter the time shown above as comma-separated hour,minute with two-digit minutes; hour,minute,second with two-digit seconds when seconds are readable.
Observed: 2,58
